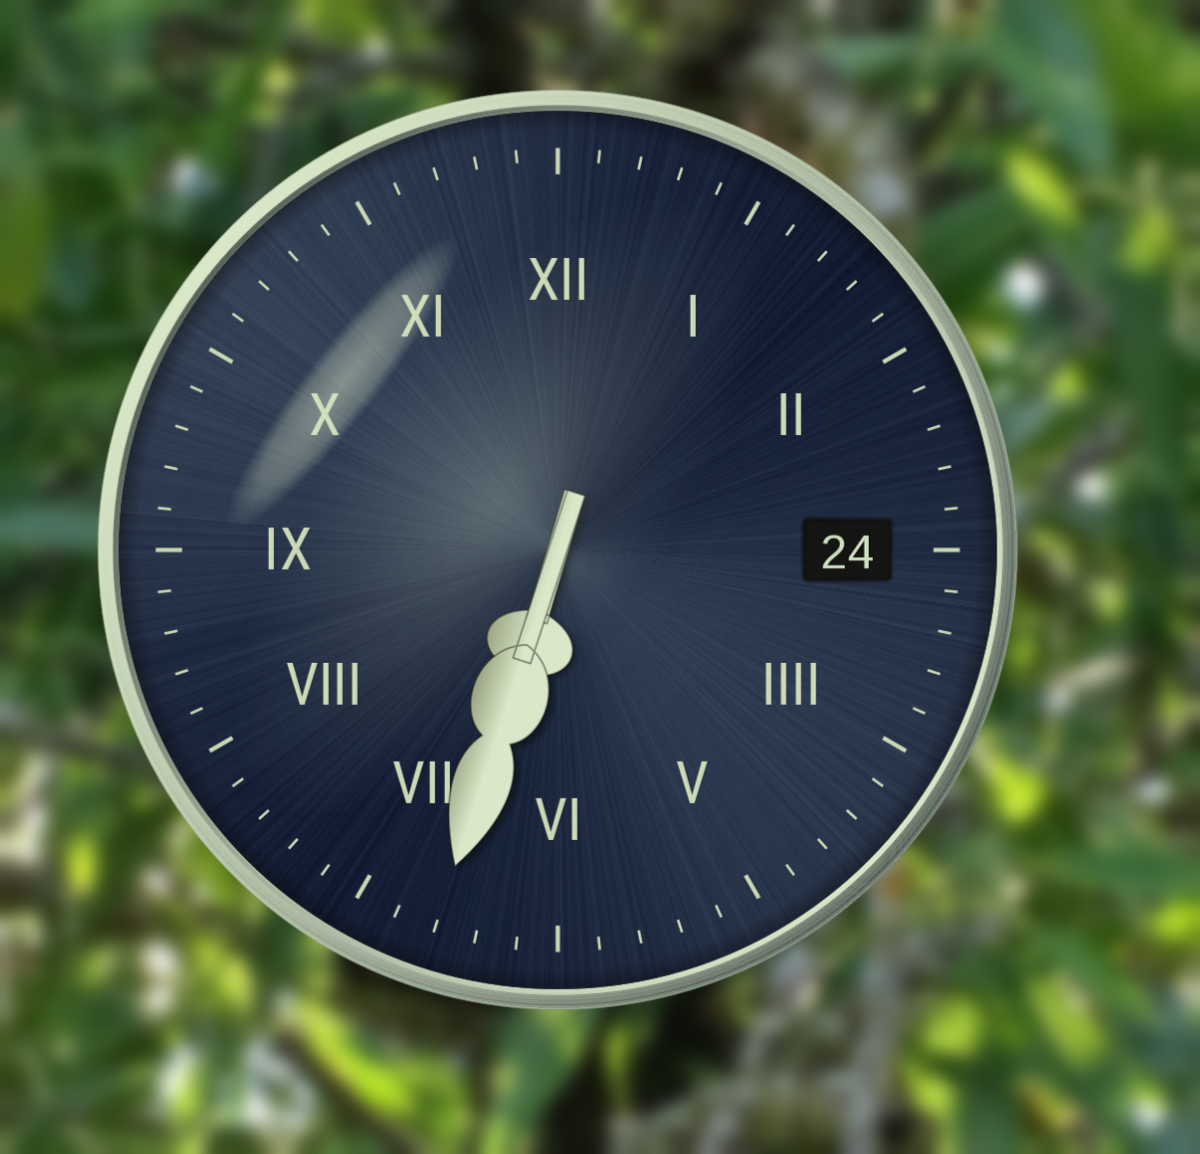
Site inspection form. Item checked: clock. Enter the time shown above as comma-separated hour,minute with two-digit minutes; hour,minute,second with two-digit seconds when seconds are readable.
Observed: 6,33
